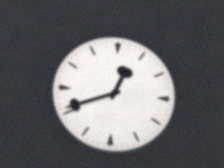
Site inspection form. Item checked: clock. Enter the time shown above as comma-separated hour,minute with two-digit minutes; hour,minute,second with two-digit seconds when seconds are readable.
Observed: 12,41
